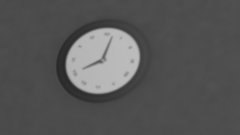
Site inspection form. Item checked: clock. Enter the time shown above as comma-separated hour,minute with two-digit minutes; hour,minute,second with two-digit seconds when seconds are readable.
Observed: 8,02
